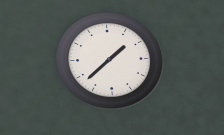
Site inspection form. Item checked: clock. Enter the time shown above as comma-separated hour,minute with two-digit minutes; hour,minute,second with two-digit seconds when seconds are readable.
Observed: 1,38
